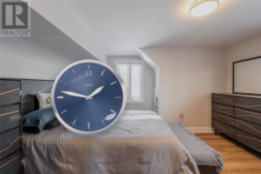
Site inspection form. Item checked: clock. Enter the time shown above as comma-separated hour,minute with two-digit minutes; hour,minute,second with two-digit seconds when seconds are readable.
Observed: 1,47
